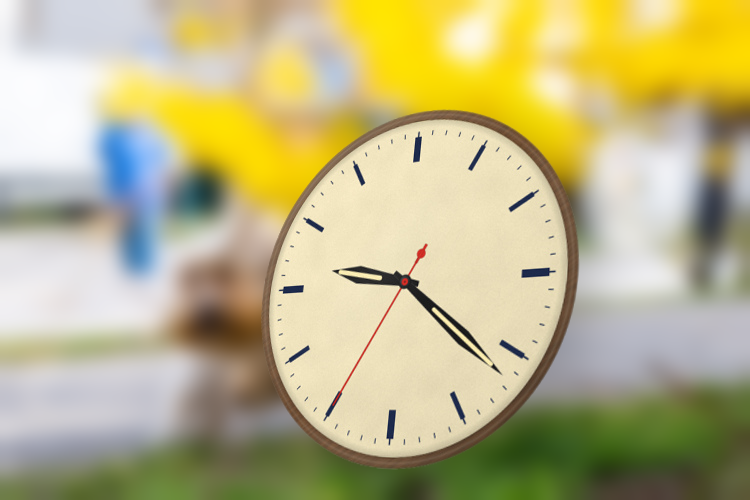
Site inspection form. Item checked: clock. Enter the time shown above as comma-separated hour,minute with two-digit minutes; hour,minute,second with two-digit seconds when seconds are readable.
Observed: 9,21,35
